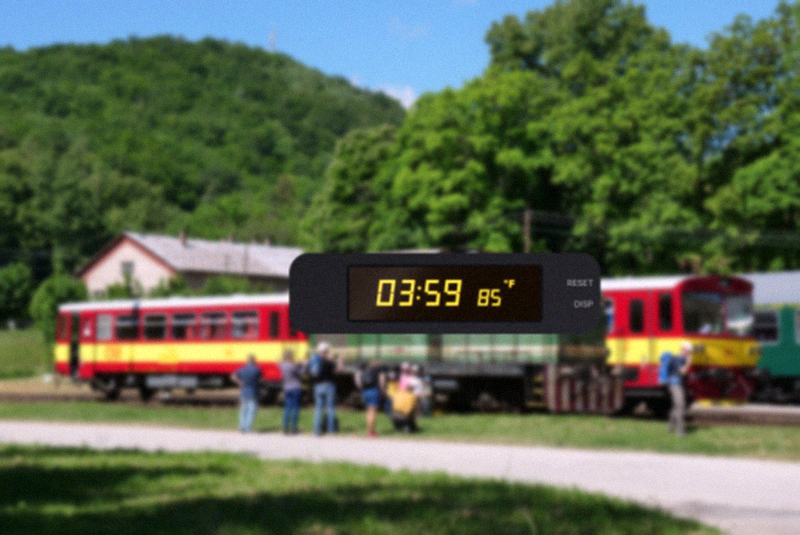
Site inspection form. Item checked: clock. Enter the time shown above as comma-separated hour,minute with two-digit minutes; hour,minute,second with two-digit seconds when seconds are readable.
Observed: 3,59
